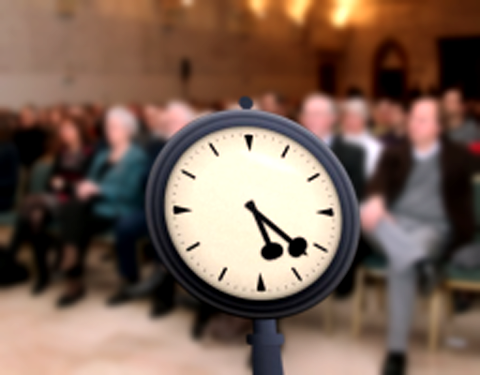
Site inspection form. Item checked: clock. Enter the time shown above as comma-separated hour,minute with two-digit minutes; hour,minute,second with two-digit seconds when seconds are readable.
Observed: 5,22
